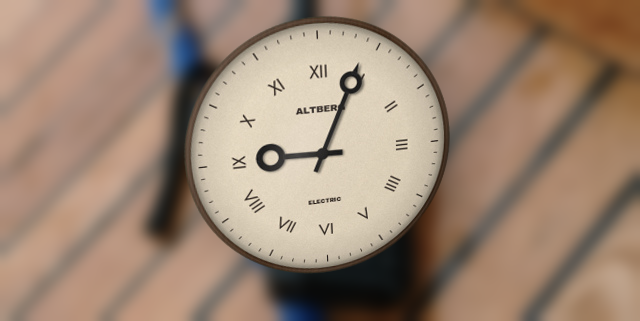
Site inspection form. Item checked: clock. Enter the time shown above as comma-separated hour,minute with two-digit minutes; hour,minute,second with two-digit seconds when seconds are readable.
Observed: 9,04
